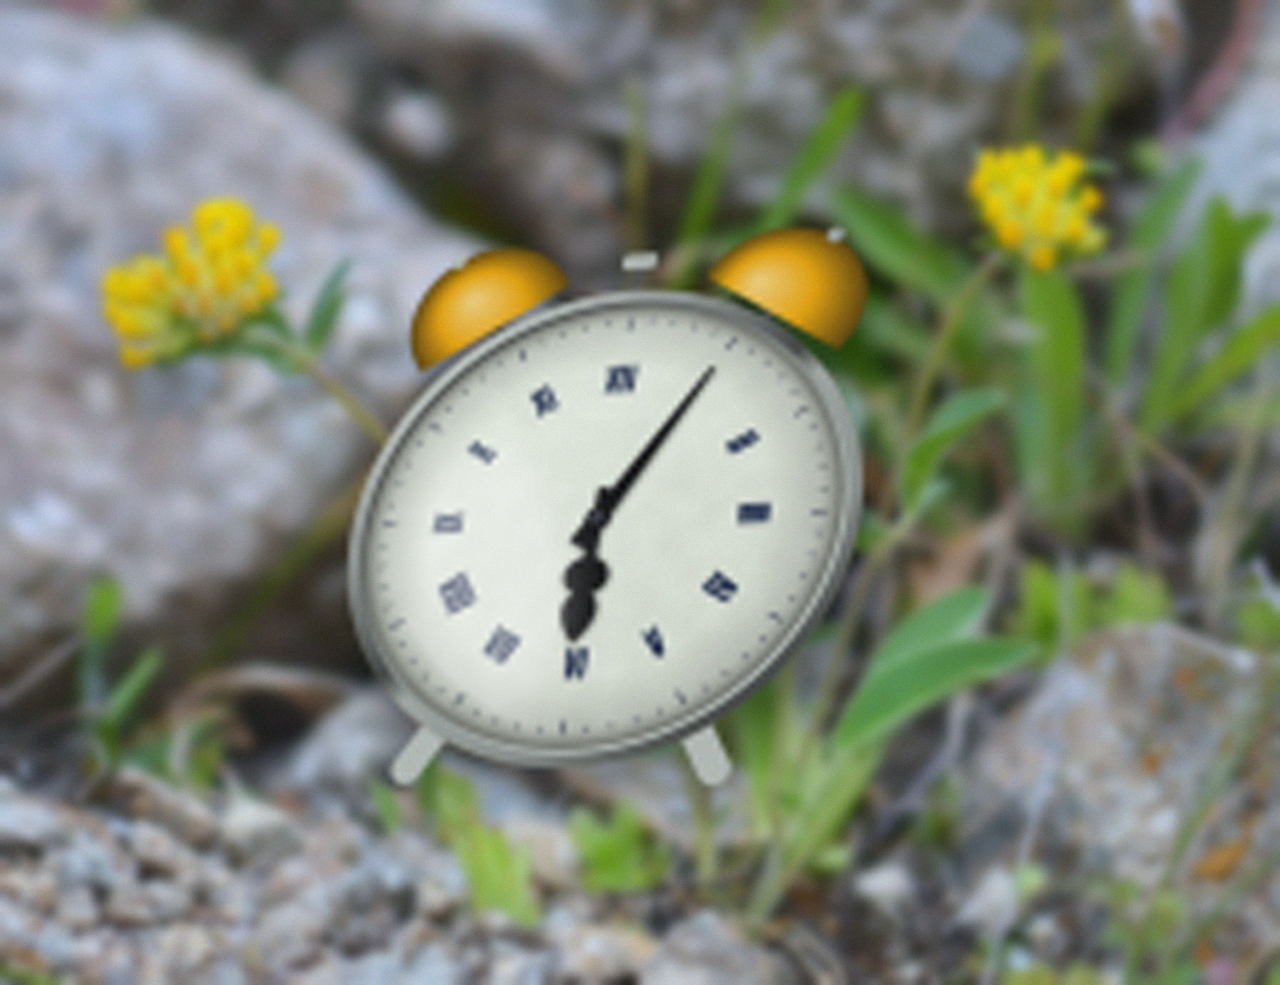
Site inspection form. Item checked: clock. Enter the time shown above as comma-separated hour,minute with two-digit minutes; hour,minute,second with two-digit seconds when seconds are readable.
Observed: 6,05
